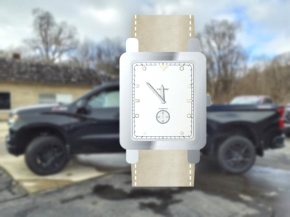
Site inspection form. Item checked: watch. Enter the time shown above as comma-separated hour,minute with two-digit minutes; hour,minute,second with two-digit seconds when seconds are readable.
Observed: 11,53
